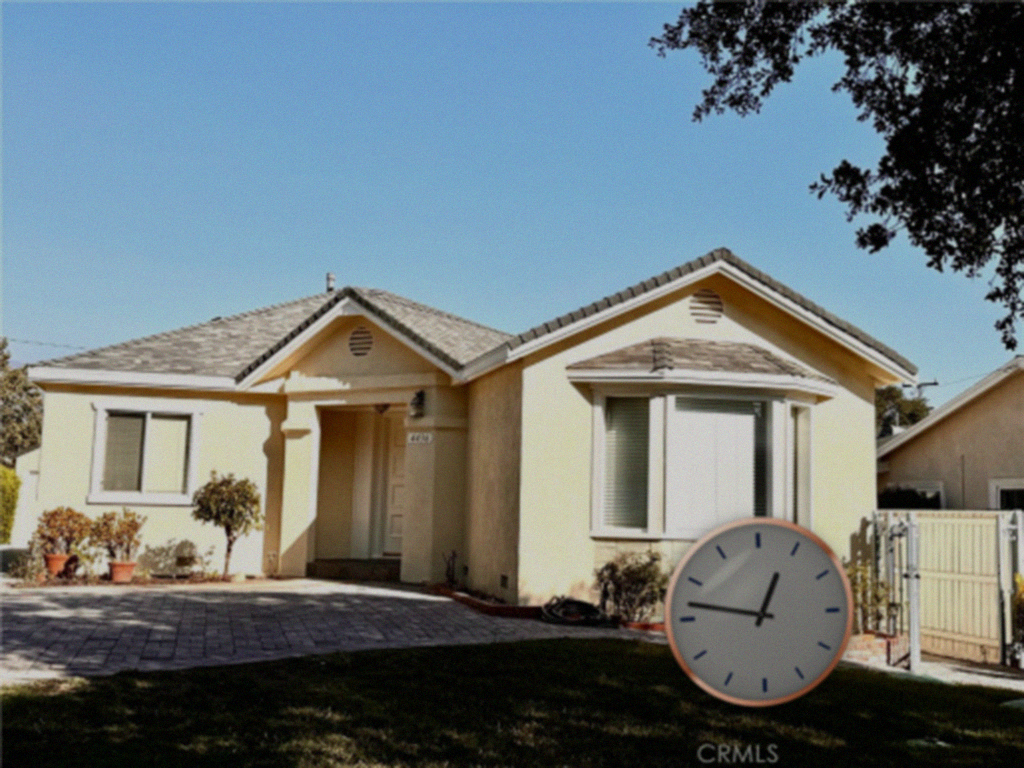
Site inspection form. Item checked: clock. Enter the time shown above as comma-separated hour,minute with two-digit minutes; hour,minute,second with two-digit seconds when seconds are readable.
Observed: 12,47
